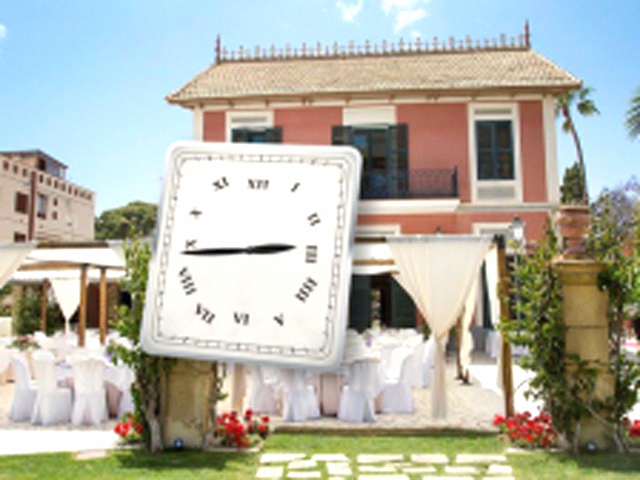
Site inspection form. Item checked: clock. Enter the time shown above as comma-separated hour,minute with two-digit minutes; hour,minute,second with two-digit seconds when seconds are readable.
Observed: 2,44
